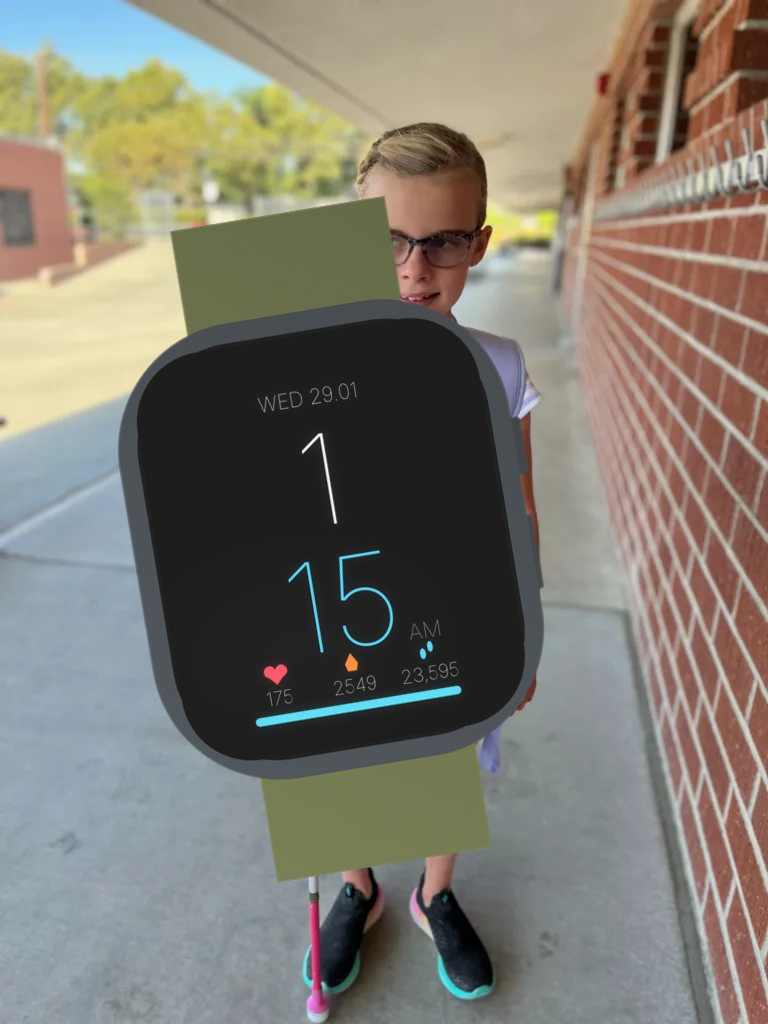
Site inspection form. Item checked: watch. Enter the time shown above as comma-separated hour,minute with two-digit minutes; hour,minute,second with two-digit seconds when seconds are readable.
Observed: 1,15
